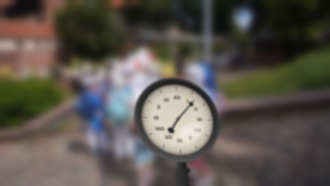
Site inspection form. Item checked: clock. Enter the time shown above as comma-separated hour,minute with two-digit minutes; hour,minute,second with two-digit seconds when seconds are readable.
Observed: 7,07
